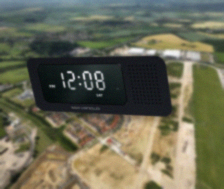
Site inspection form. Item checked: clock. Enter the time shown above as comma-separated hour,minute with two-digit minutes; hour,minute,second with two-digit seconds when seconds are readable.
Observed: 12,08
